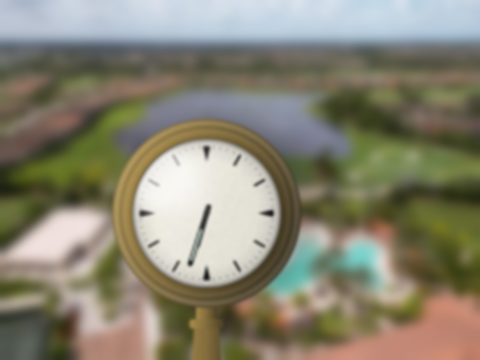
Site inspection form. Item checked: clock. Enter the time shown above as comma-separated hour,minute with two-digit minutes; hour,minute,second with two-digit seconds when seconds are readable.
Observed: 6,33
